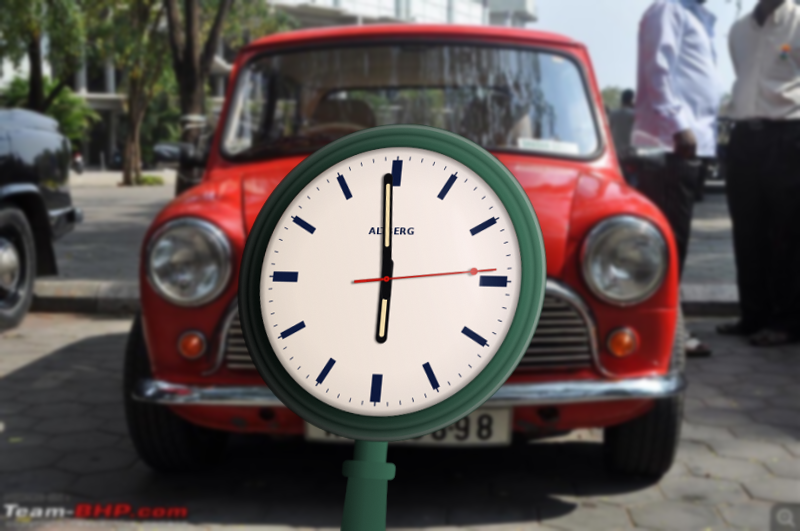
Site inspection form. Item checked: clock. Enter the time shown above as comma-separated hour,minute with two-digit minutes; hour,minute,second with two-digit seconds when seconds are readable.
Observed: 5,59,14
